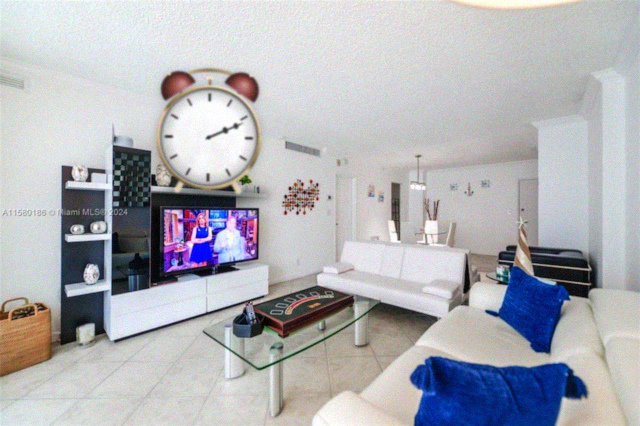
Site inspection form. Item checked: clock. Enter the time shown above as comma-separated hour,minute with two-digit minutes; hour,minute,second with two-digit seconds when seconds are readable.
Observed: 2,11
